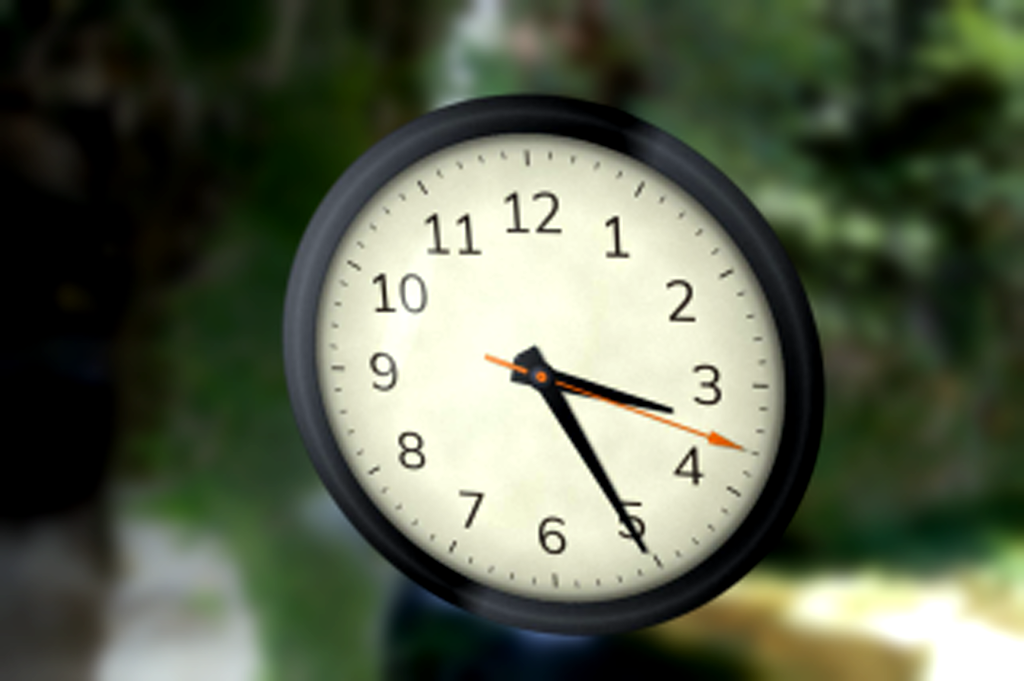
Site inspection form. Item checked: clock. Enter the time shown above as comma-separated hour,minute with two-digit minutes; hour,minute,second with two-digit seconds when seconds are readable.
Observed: 3,25,18
